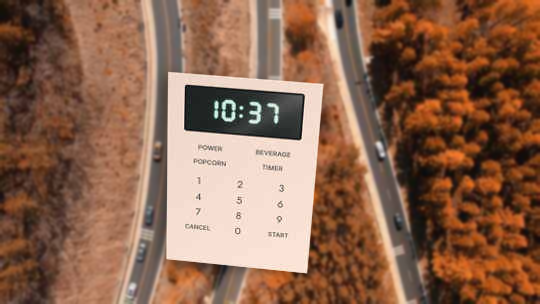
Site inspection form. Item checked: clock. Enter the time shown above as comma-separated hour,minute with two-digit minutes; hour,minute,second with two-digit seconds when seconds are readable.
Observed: 10,37
